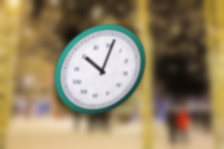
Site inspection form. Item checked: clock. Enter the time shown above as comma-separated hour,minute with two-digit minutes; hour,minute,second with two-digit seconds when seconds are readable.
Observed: 10,01
